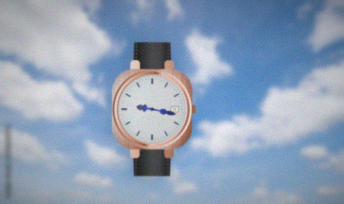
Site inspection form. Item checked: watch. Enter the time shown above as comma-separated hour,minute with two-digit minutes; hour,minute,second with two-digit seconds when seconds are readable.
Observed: 9,17
